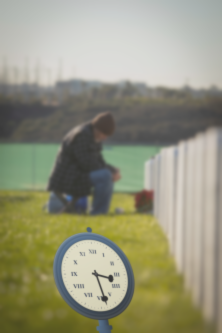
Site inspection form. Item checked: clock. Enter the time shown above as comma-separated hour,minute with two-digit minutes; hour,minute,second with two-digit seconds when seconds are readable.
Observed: 3,28
